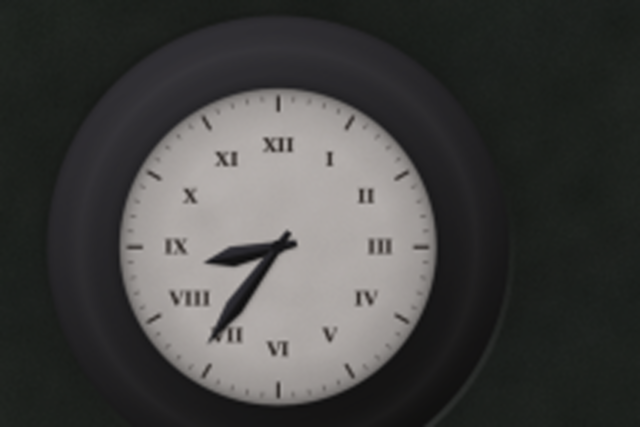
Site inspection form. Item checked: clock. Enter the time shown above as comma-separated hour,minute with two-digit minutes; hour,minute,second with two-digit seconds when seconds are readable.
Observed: 8,36
